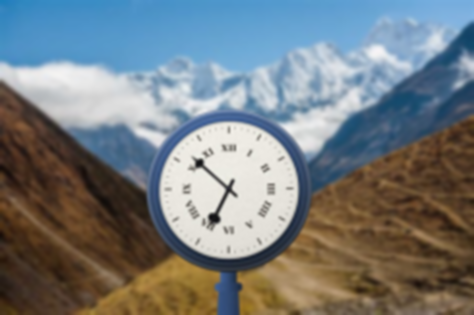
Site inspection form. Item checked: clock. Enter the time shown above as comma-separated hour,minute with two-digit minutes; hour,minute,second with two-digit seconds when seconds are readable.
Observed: 6,52
